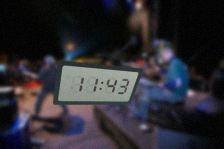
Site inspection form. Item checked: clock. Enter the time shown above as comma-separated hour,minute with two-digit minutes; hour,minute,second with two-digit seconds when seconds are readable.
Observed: 11,43
